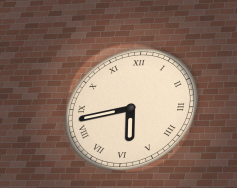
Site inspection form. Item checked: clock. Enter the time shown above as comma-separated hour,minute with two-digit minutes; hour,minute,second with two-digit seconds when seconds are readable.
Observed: 5,43
